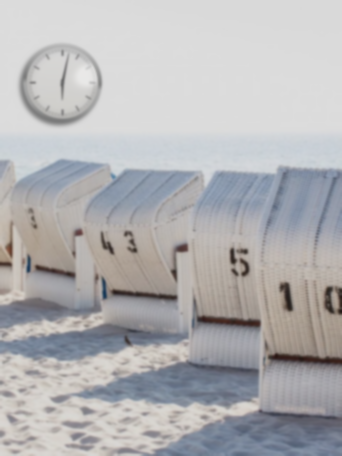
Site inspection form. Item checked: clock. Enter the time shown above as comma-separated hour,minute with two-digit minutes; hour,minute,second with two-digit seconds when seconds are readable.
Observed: 6,02
